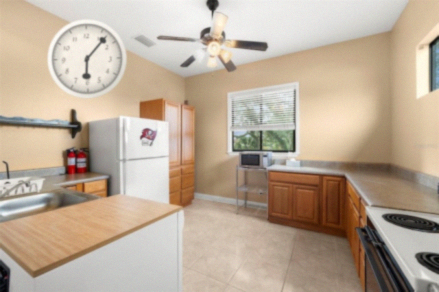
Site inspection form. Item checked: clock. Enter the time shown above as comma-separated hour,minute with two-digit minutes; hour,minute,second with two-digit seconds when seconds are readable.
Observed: 6,07
